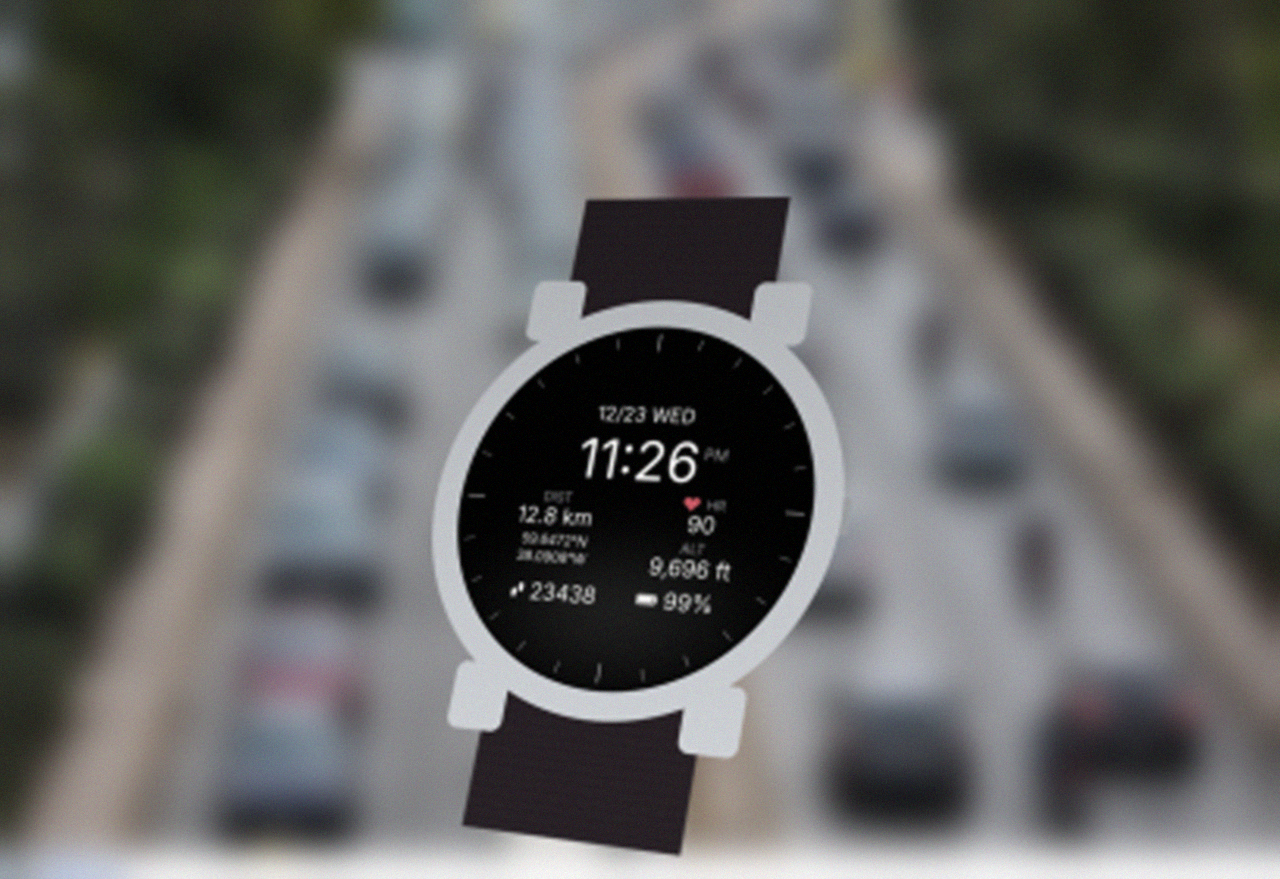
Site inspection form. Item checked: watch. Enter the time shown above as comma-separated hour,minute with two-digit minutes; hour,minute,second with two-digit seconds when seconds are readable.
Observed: 11,26
